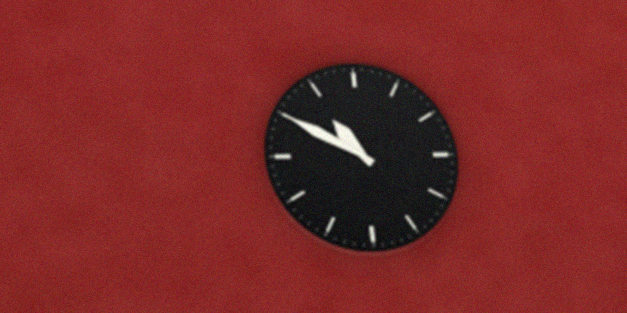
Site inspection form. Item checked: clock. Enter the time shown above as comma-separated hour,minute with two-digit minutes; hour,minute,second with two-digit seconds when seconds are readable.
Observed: 10,50
